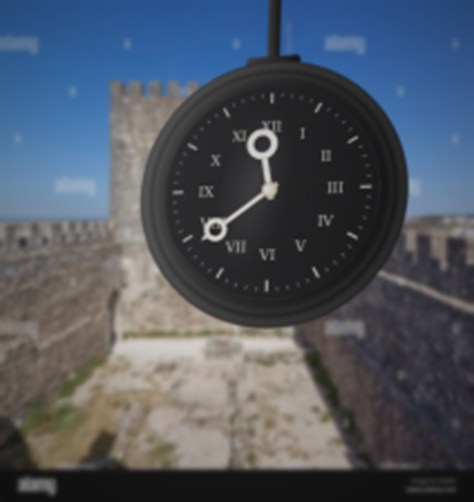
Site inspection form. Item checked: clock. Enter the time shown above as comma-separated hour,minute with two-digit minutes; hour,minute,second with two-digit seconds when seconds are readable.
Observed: 11,39
